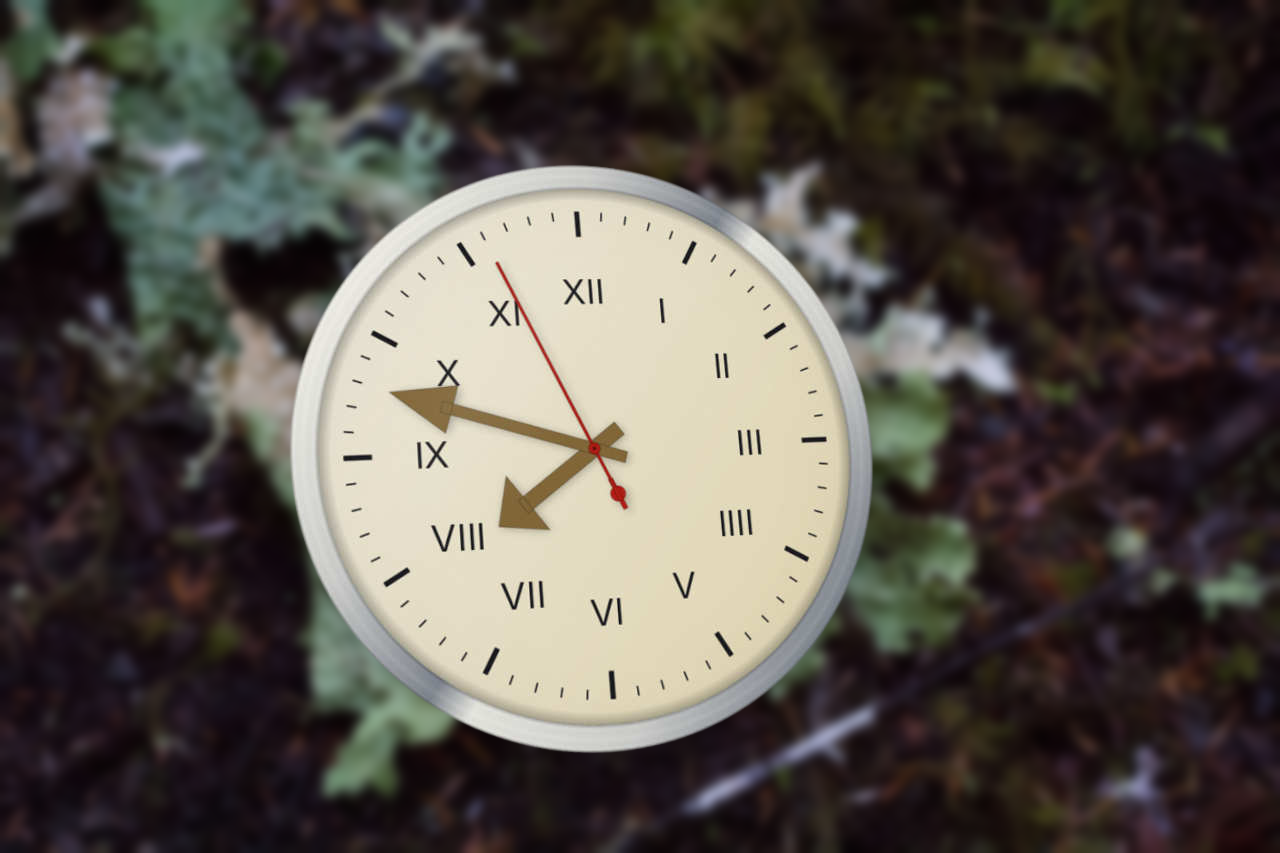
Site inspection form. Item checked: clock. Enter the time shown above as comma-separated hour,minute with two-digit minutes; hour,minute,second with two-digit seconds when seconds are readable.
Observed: 7,47,56
